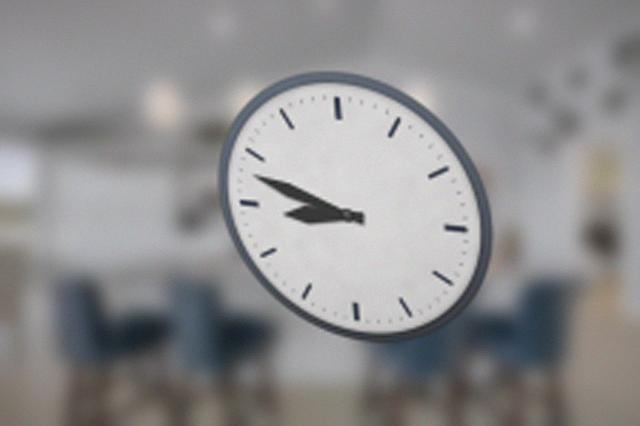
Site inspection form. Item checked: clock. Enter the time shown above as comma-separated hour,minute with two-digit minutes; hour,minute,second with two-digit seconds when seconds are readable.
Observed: 8,48
